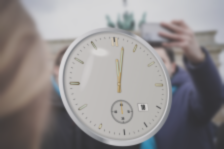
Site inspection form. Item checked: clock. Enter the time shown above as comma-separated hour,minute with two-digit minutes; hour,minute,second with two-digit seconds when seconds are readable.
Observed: 12,02
